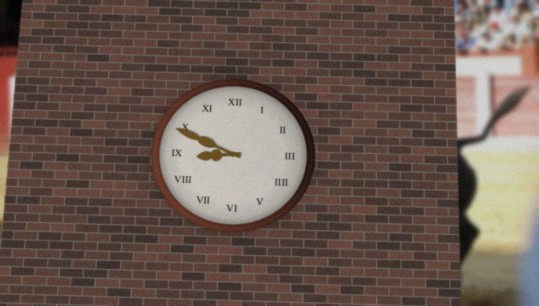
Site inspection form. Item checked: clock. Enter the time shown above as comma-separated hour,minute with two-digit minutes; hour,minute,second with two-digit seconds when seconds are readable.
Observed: 8,49
